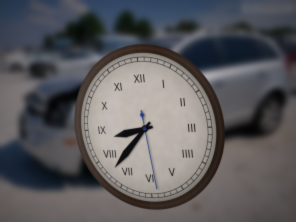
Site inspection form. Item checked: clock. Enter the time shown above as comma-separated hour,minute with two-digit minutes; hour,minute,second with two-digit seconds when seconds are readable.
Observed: 8,37,29
